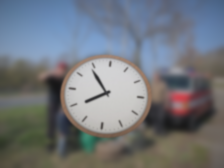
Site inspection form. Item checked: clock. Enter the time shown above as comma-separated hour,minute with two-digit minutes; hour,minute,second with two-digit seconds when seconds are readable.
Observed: 7,54
